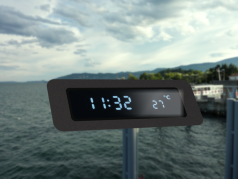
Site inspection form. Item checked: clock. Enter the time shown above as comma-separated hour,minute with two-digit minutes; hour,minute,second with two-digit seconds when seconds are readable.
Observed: 11,32
